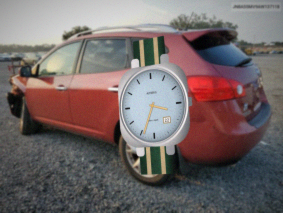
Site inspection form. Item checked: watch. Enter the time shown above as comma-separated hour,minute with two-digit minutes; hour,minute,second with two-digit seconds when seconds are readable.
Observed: 3,34
